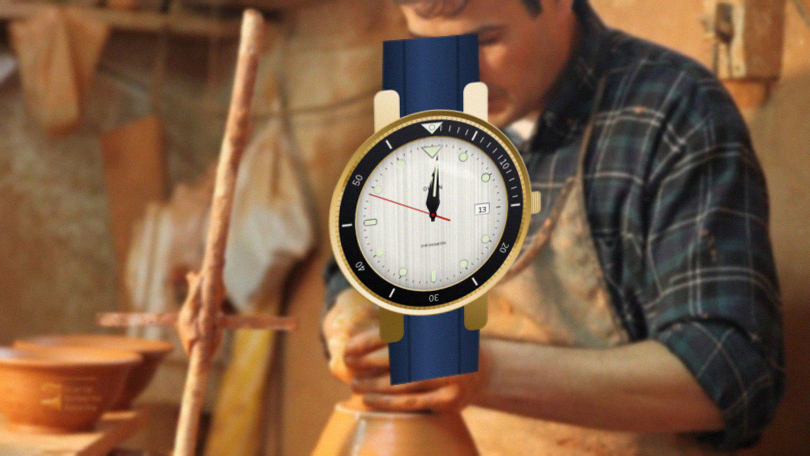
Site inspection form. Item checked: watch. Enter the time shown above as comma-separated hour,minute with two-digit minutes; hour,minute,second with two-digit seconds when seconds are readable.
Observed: 12,00,49
